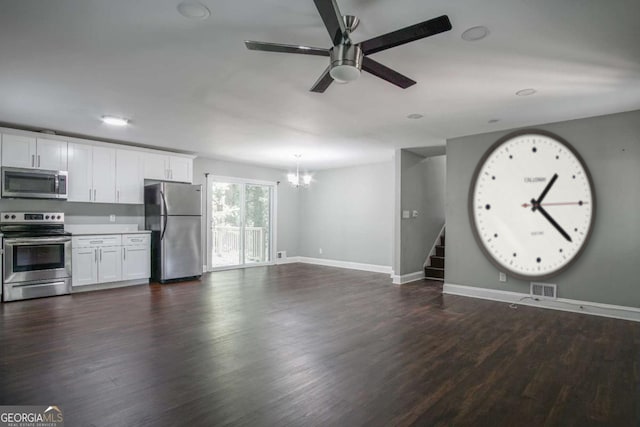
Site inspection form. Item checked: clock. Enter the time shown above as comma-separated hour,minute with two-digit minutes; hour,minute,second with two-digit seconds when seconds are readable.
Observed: 1,22,15
